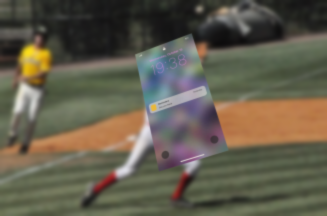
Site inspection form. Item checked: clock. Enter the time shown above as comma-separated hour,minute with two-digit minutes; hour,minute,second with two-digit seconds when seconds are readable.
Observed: 19,38
